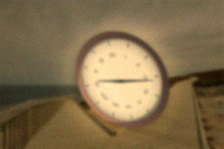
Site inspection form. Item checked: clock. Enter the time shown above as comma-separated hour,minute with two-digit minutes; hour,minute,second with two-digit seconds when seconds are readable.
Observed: 9,16
